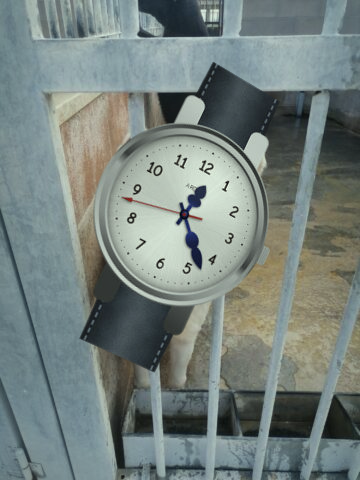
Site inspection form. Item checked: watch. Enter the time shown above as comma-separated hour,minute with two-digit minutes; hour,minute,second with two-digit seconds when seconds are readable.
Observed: 12,22,43
